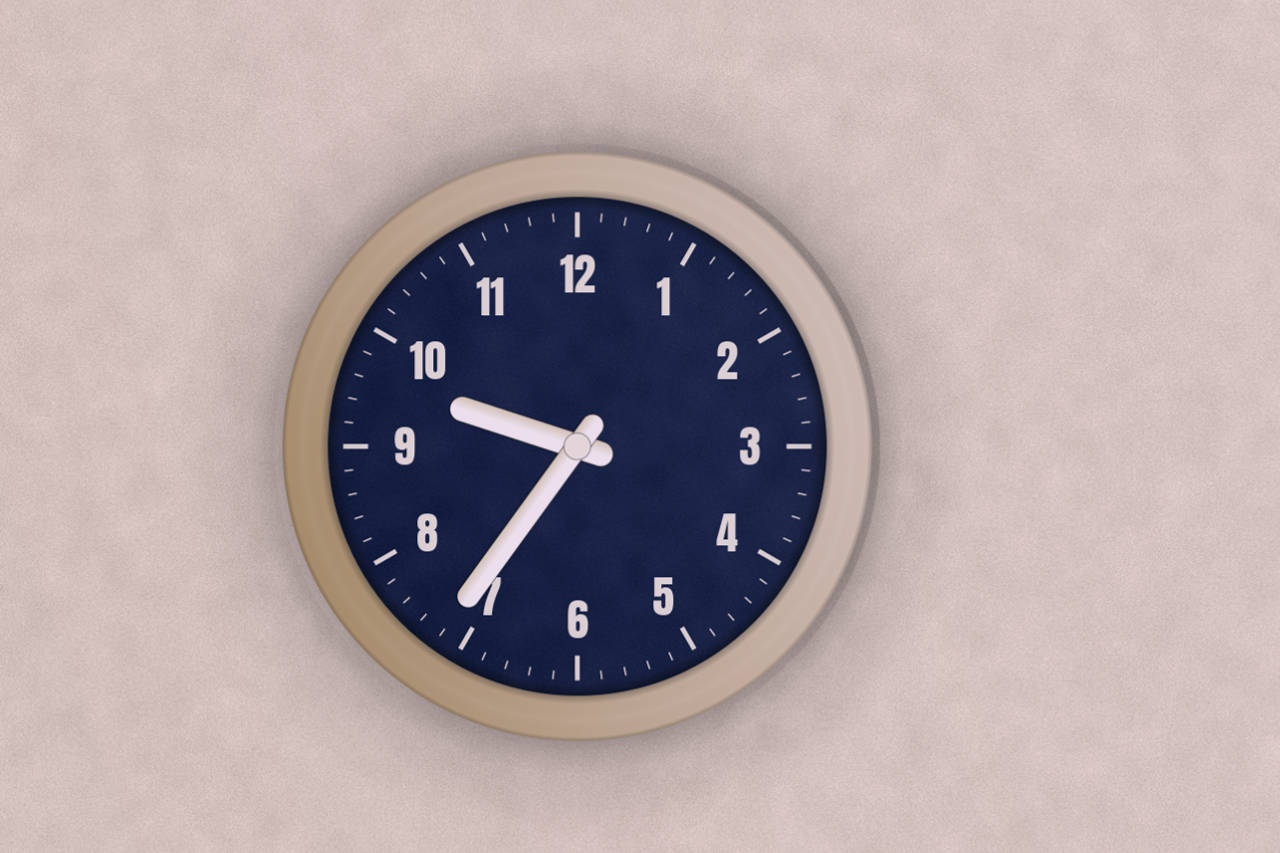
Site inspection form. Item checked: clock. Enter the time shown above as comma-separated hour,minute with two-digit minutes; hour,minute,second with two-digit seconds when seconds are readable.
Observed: 9,36
